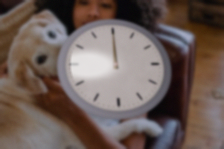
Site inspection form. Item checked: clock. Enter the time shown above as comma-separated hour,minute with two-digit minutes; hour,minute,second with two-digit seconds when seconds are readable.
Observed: 12,00
